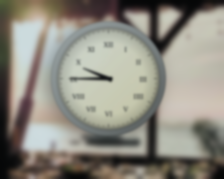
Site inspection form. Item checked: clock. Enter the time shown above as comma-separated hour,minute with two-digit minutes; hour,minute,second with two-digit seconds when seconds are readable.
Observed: 9,45
